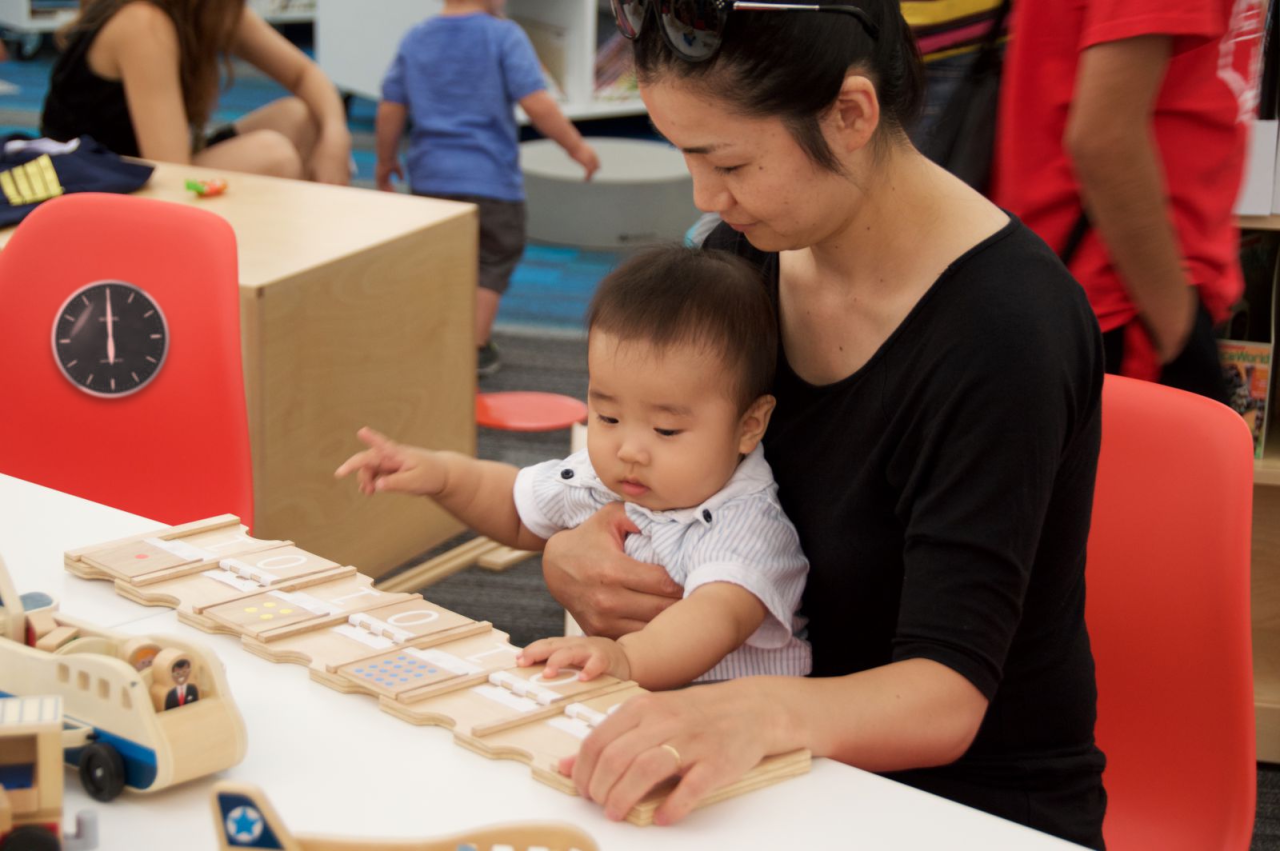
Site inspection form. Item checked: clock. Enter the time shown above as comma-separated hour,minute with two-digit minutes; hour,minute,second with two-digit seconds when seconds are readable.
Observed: 6,00
